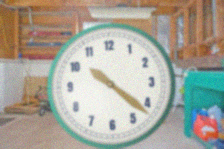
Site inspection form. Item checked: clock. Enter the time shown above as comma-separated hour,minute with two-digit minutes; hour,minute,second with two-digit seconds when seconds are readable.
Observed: 10,22
